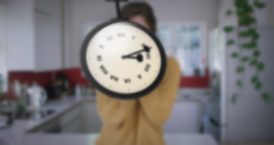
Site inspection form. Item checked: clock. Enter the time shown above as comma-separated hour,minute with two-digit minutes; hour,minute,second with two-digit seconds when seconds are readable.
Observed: 3,12
